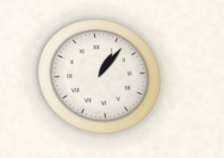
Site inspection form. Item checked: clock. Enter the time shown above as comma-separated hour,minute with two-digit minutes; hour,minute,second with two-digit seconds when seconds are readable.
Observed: 1,07
